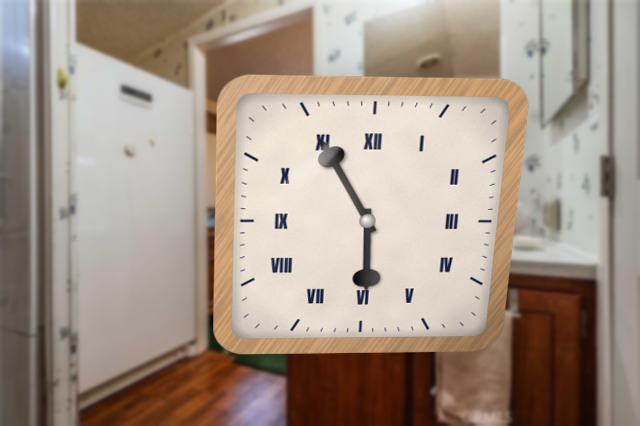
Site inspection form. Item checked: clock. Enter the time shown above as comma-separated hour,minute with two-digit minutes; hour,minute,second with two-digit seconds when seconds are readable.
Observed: 5,55
